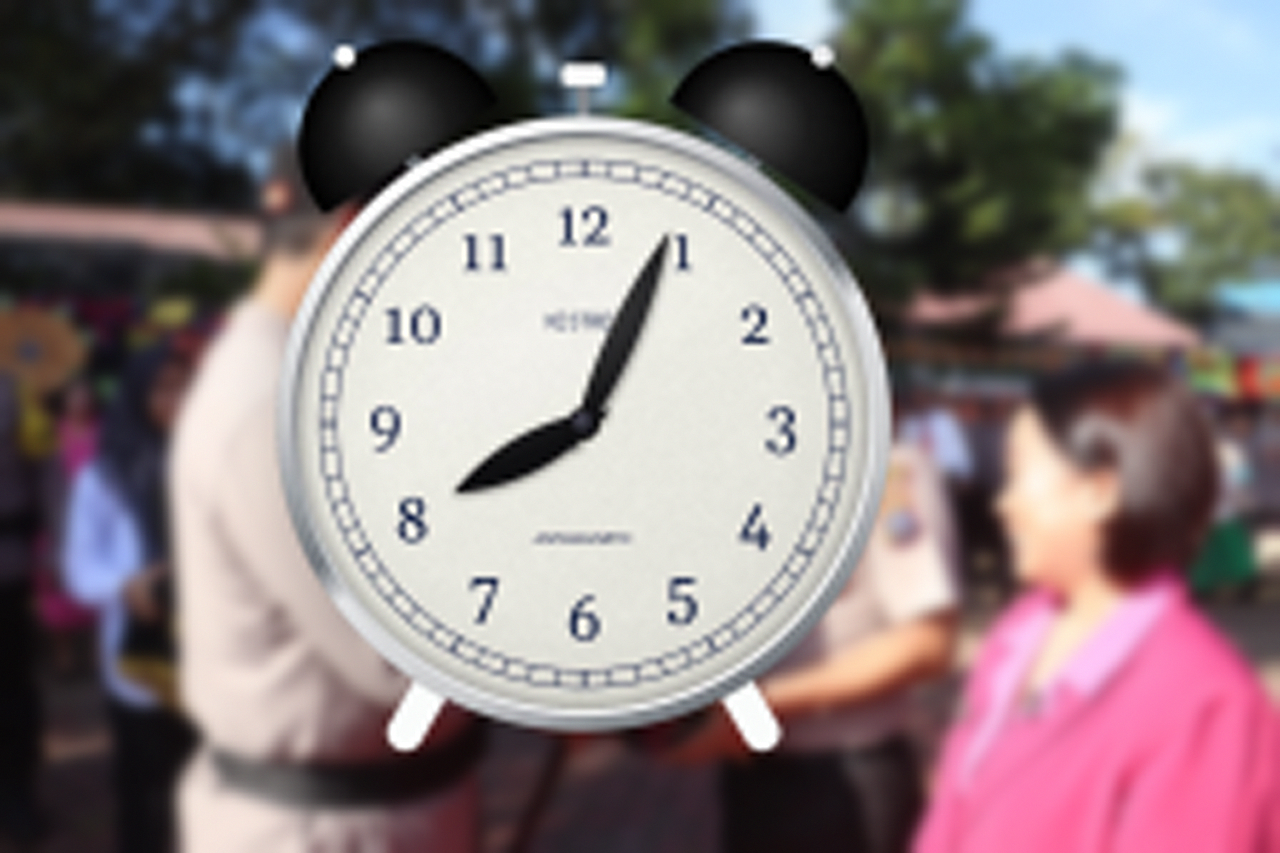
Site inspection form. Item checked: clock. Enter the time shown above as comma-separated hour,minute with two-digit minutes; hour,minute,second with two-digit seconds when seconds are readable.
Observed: 8,04
